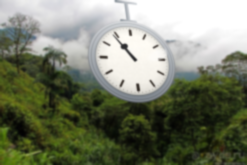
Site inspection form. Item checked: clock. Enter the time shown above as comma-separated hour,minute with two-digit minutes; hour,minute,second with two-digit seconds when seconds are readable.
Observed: 10,54
